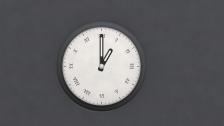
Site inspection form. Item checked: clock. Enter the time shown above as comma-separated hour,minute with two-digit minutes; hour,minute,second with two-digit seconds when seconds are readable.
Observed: 1,00
